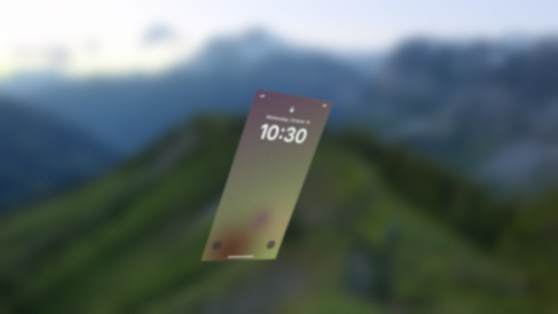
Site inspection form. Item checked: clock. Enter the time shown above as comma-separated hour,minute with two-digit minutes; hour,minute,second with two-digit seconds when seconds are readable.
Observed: 10,30
